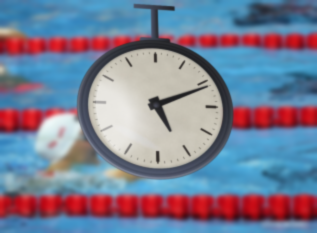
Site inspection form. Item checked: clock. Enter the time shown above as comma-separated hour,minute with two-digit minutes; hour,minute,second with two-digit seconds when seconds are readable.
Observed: 5,11
